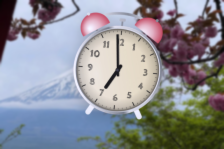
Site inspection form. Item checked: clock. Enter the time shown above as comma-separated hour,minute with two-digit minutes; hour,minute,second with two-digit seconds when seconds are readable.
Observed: 6,59
